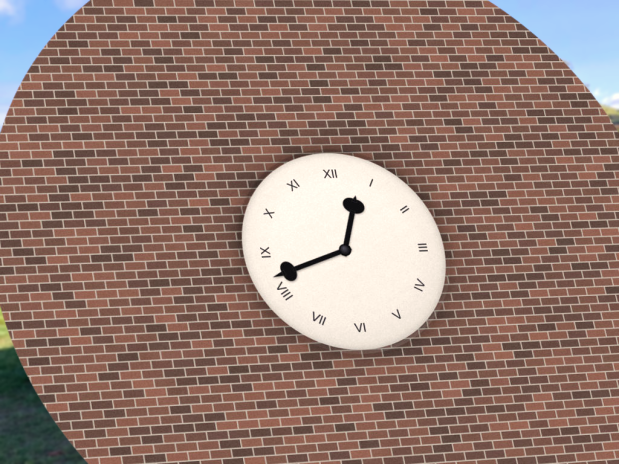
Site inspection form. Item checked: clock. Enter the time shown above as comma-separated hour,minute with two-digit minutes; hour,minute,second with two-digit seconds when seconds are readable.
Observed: 12,42
